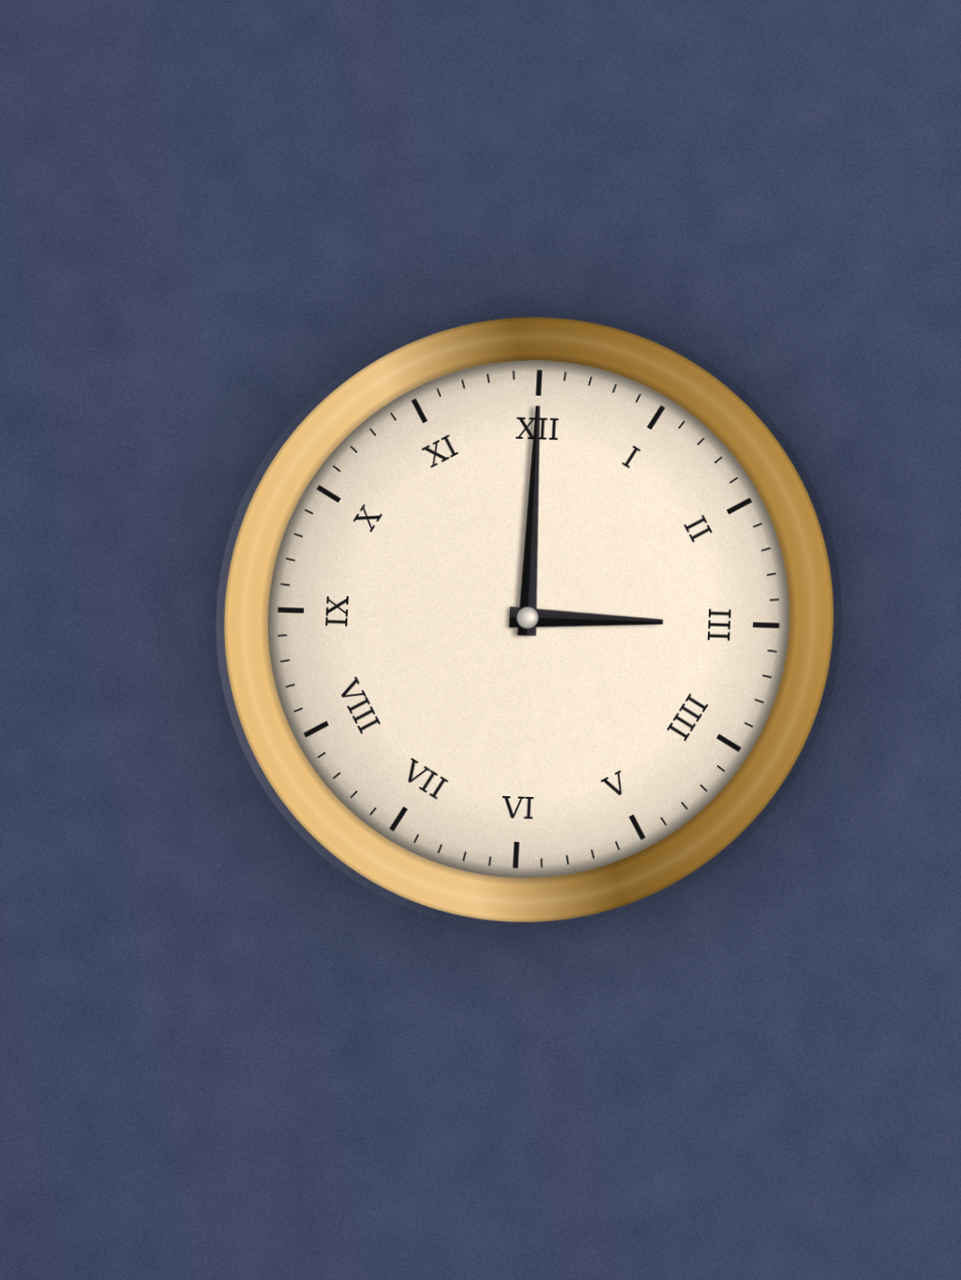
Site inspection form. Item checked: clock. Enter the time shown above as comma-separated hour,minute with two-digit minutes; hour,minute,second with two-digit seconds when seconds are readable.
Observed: 3,00
